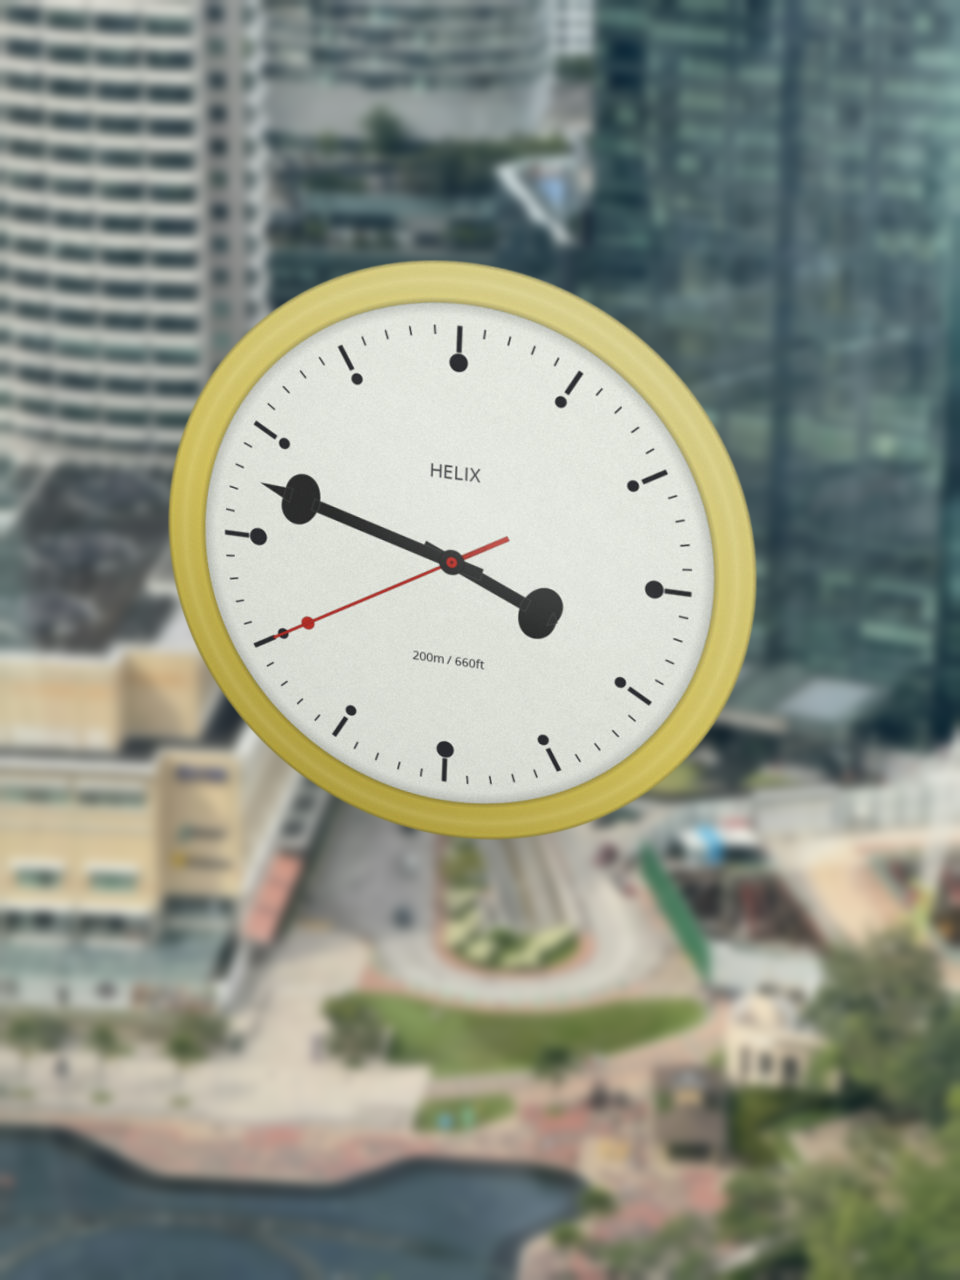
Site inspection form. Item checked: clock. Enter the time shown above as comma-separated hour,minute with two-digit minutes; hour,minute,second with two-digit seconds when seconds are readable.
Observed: 3,47,40
